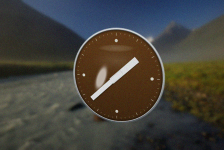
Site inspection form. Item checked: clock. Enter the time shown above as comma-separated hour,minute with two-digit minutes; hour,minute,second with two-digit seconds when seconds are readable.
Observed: 1,38
